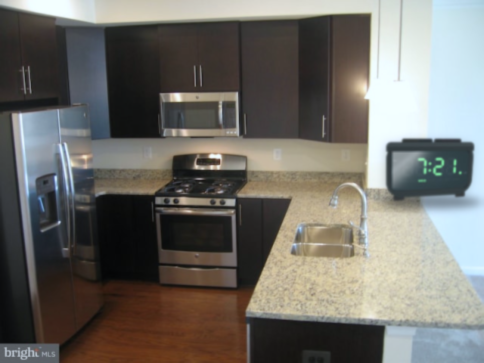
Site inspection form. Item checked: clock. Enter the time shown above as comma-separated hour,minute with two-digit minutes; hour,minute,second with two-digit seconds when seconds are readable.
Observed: 7,21
